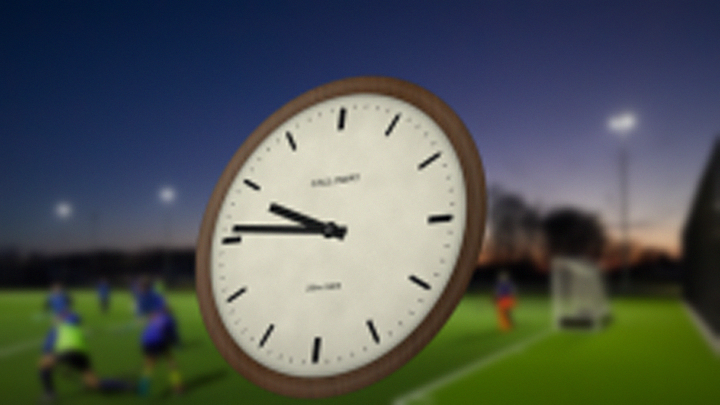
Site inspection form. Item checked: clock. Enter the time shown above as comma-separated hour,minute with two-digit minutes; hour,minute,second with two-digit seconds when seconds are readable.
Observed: 9,46
